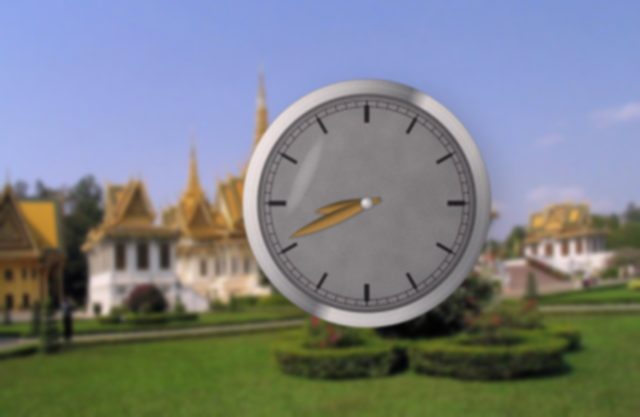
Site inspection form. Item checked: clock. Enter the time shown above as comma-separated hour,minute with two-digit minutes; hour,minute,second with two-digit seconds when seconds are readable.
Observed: 8,41
